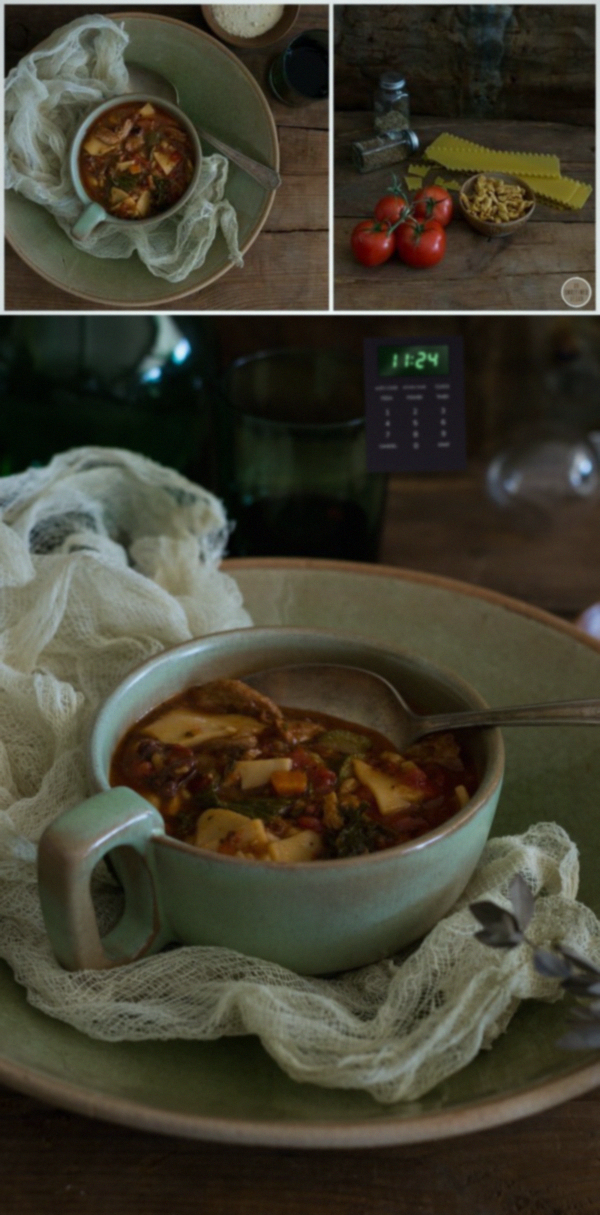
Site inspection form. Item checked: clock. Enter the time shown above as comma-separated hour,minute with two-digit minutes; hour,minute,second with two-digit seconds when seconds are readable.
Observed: 11,24
